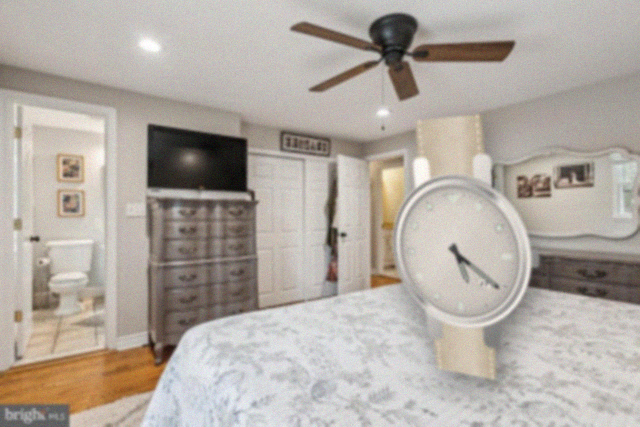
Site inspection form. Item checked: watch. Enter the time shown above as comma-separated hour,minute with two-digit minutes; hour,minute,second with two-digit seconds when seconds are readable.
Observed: 5,21
